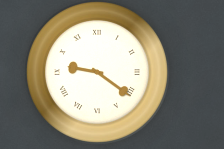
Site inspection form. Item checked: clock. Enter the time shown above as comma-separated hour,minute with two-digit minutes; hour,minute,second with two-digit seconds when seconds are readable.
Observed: 9,21
